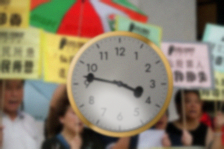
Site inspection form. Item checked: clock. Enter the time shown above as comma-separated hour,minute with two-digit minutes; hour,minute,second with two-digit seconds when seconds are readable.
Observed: 3,47
